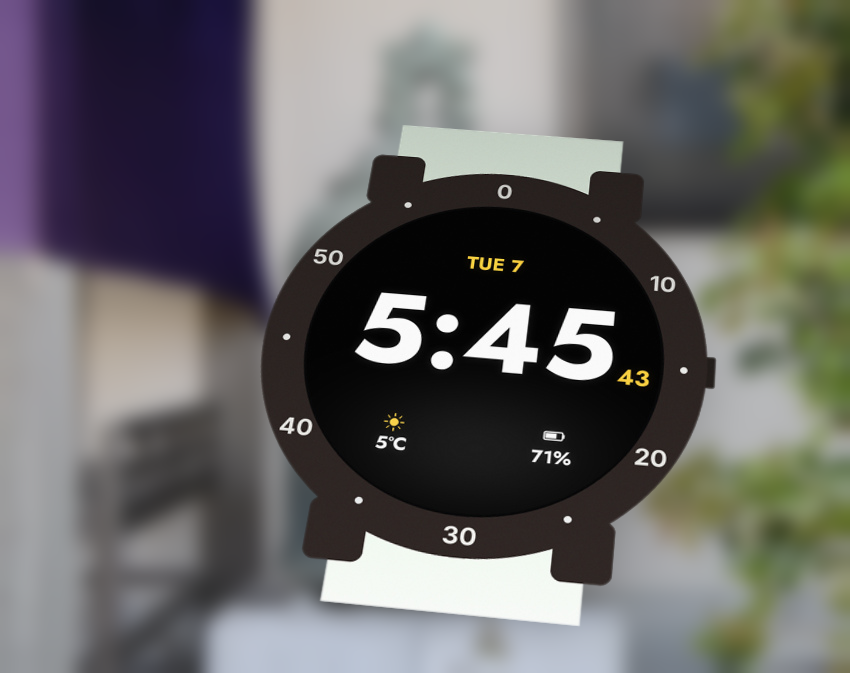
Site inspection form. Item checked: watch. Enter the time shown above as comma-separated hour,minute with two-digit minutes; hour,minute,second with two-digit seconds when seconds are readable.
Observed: 5,45,43
